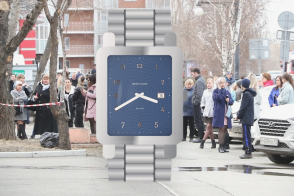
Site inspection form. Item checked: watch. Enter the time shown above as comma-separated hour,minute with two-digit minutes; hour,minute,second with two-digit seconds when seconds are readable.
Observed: 3,40
